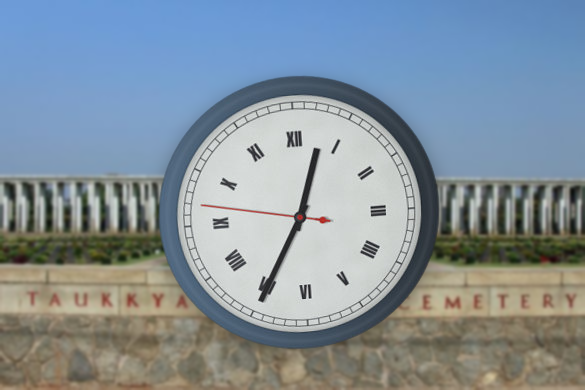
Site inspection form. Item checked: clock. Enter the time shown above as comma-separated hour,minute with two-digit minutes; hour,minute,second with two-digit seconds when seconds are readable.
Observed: 12,34,47
